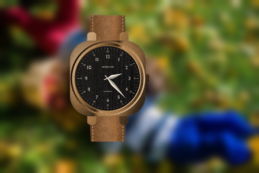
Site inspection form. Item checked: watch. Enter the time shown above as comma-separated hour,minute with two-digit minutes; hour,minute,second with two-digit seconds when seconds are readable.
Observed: 2,23
